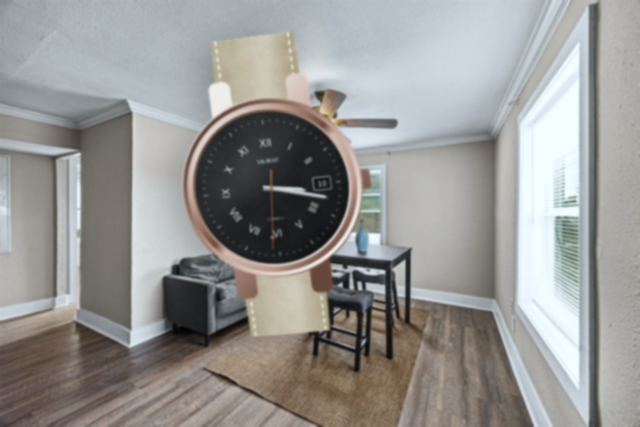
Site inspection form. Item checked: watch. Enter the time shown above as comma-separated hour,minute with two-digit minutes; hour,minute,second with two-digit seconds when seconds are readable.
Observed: 3,17,31
